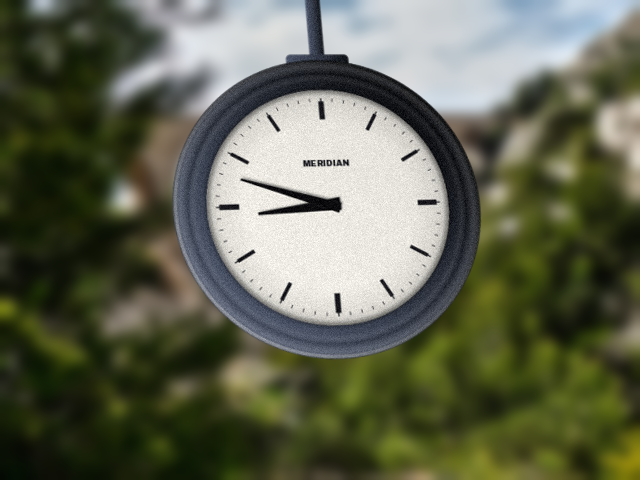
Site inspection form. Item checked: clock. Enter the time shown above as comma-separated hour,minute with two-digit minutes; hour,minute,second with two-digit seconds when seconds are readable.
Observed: 8,48
